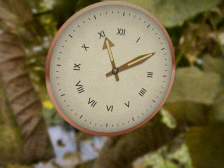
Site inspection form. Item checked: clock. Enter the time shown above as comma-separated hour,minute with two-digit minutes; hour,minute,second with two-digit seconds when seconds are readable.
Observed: 11,10
